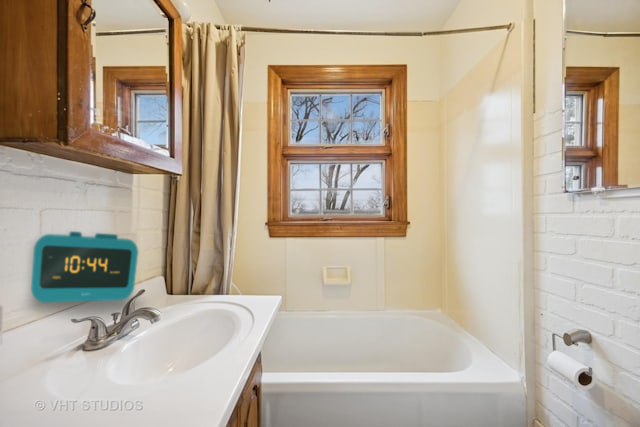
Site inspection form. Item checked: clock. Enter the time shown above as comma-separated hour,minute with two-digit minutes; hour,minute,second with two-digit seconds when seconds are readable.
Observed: 10,44
